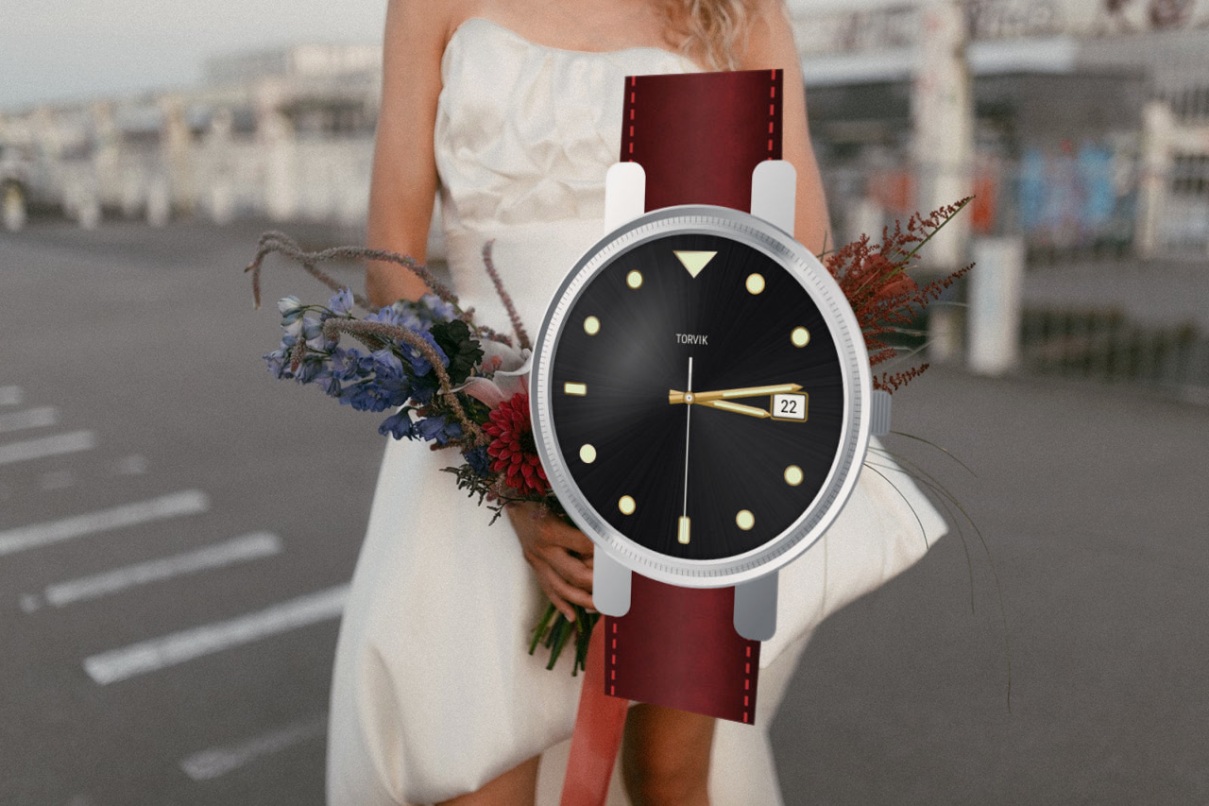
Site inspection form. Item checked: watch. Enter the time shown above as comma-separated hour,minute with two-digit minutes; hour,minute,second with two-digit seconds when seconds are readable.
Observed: 3,13,30
